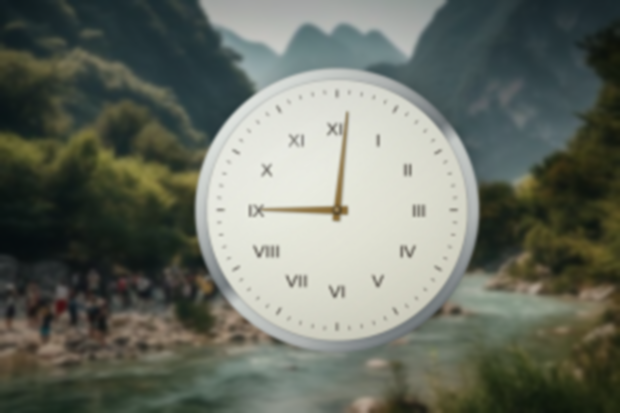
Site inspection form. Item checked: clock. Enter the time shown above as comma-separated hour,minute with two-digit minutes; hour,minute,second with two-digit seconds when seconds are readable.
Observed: 9,01
